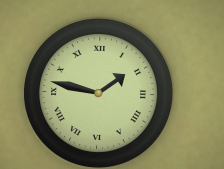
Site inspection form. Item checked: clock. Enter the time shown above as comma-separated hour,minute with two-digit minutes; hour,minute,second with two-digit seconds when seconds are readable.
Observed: 1,47
